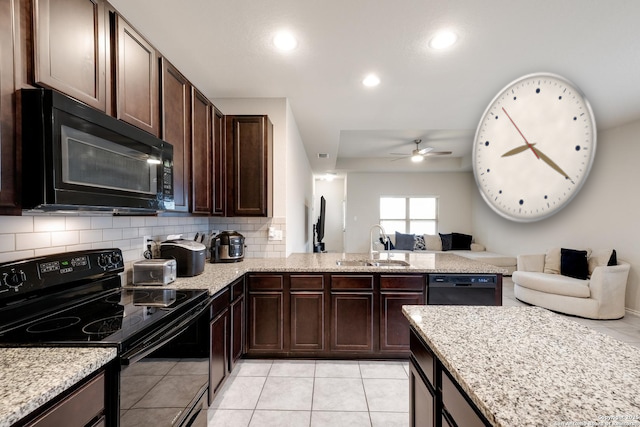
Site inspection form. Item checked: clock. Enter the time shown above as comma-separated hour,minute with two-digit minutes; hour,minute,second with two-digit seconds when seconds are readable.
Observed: 8,19,52
